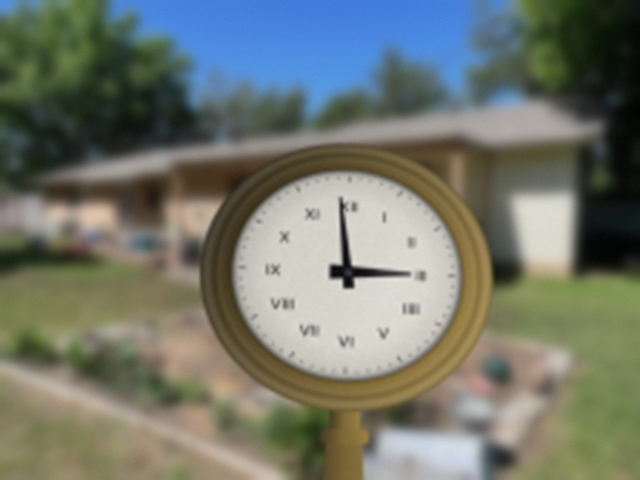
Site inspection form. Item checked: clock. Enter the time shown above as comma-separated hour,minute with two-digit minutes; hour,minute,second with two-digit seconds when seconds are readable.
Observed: 2,59
